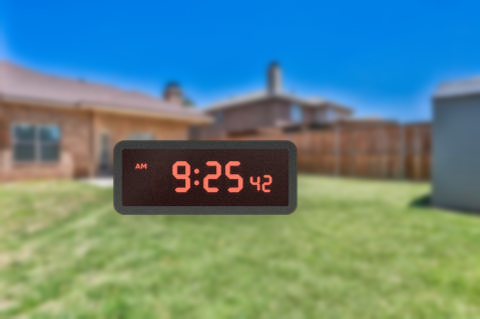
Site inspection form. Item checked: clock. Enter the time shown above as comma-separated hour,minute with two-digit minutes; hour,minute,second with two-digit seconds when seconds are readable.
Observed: 9,25,42
